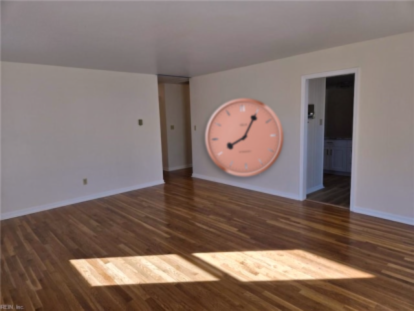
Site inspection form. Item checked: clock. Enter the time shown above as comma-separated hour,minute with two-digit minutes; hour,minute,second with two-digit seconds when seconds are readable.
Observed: 8,05
